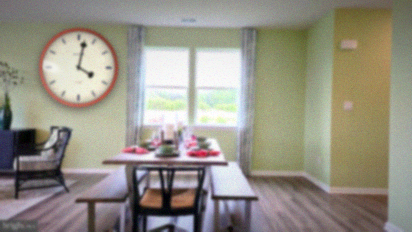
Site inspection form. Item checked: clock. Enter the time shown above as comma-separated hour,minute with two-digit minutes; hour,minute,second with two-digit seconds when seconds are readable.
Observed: 4,02
